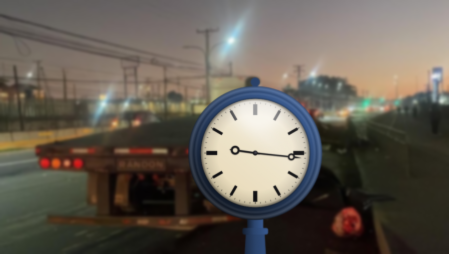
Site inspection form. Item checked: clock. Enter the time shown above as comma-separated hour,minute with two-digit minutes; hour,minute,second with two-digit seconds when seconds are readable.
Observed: 9,16
